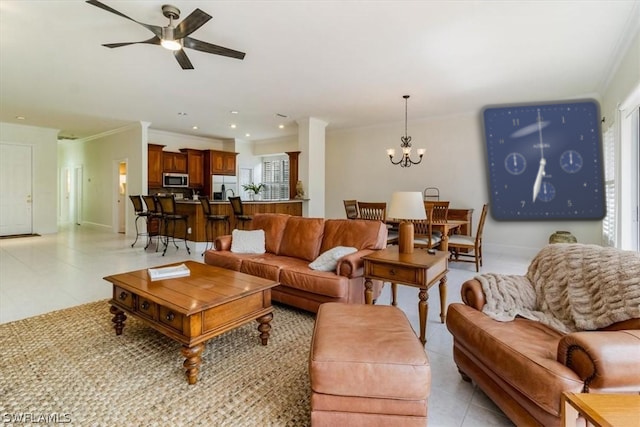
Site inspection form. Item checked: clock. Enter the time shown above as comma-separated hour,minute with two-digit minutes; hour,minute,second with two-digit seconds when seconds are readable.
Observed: 6,33
